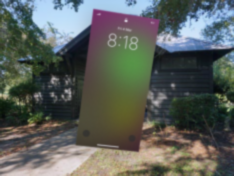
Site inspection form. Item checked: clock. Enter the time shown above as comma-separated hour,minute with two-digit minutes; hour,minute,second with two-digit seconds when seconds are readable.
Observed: 8,18
